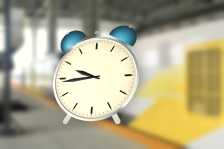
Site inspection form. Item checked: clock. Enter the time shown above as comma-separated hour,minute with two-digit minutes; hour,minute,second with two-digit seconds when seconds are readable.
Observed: 9,44
